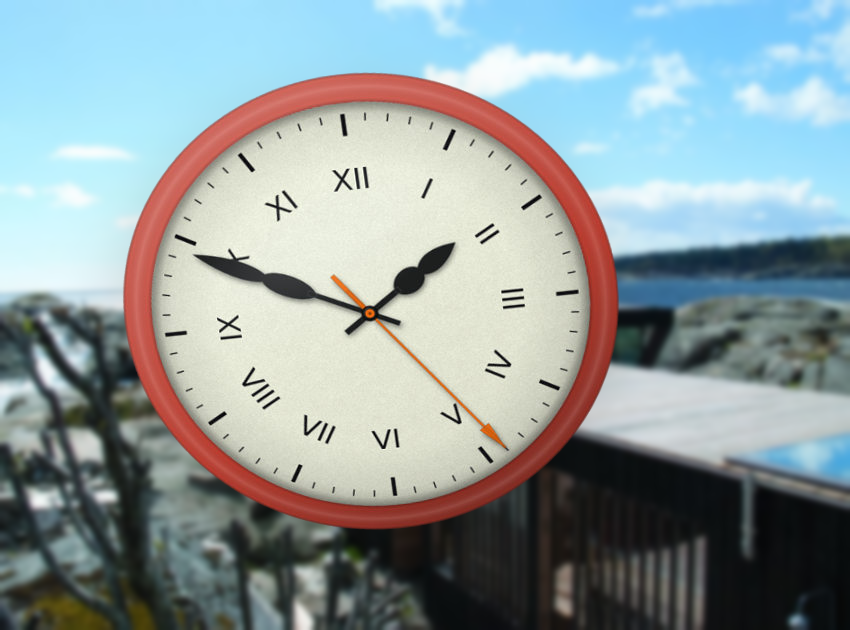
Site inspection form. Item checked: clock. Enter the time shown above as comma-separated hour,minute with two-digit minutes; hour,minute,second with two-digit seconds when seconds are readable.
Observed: 1,49,24
